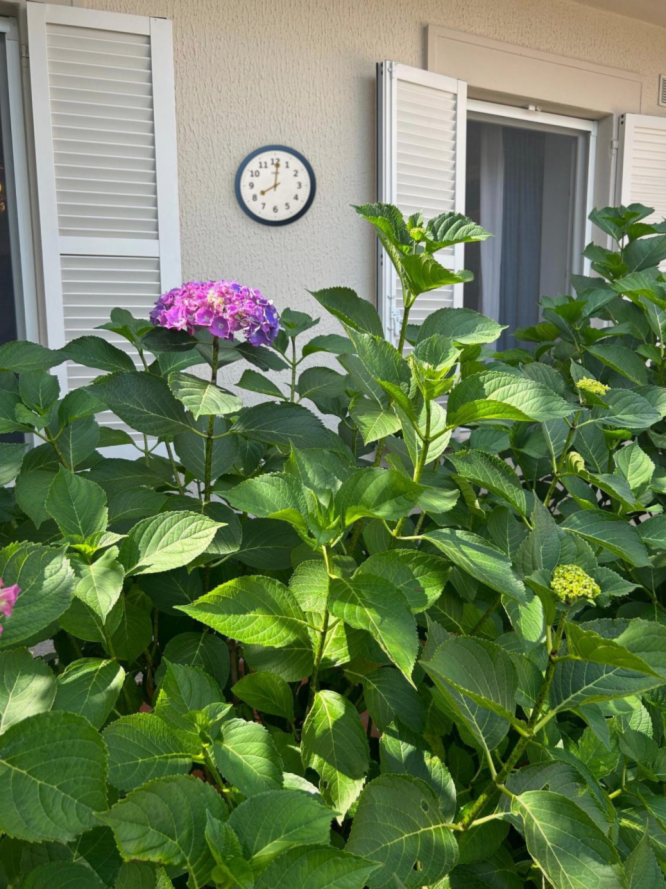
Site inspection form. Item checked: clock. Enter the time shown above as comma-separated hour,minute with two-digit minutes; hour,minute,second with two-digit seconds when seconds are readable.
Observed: 8,01
